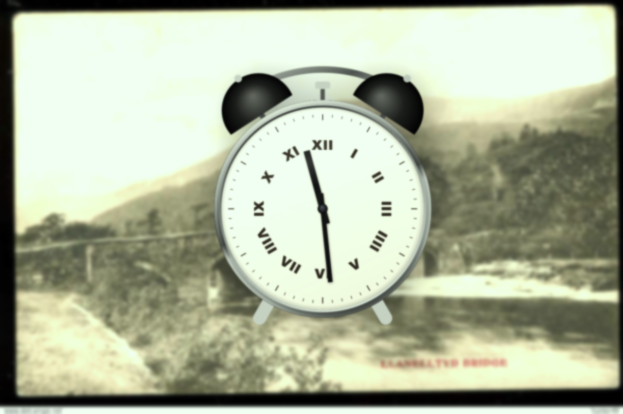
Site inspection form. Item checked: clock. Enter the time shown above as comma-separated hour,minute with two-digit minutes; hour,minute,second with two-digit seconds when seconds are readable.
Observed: 11,29
